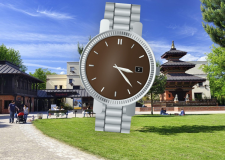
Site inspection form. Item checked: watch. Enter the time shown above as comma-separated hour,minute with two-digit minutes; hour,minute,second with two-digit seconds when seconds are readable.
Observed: 3,23
